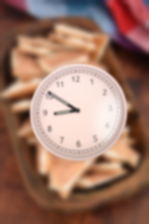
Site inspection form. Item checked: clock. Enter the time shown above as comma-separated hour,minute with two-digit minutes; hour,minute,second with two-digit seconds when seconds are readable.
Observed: 8,51
